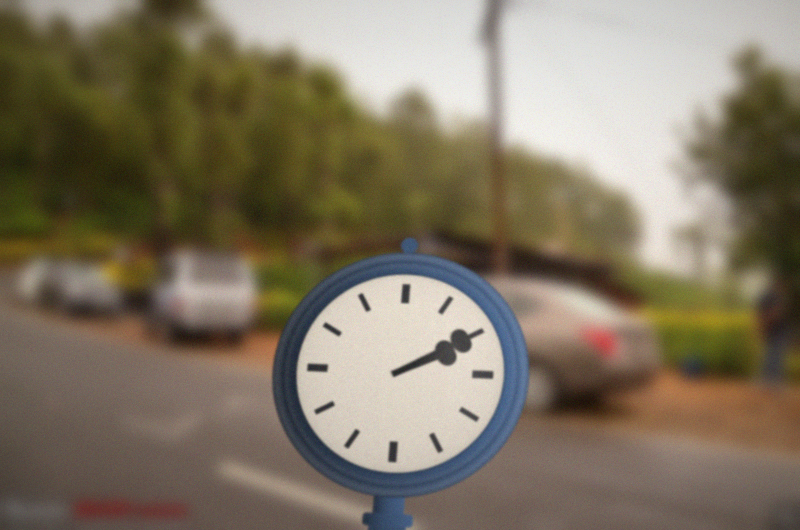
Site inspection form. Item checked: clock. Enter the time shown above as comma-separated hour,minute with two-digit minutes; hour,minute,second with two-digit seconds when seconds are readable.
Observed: 2,10
